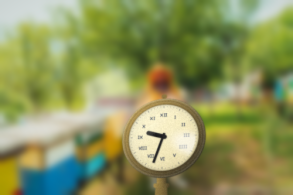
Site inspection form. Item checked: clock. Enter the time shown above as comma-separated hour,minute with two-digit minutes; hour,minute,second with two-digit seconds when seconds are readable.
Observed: 9,33
